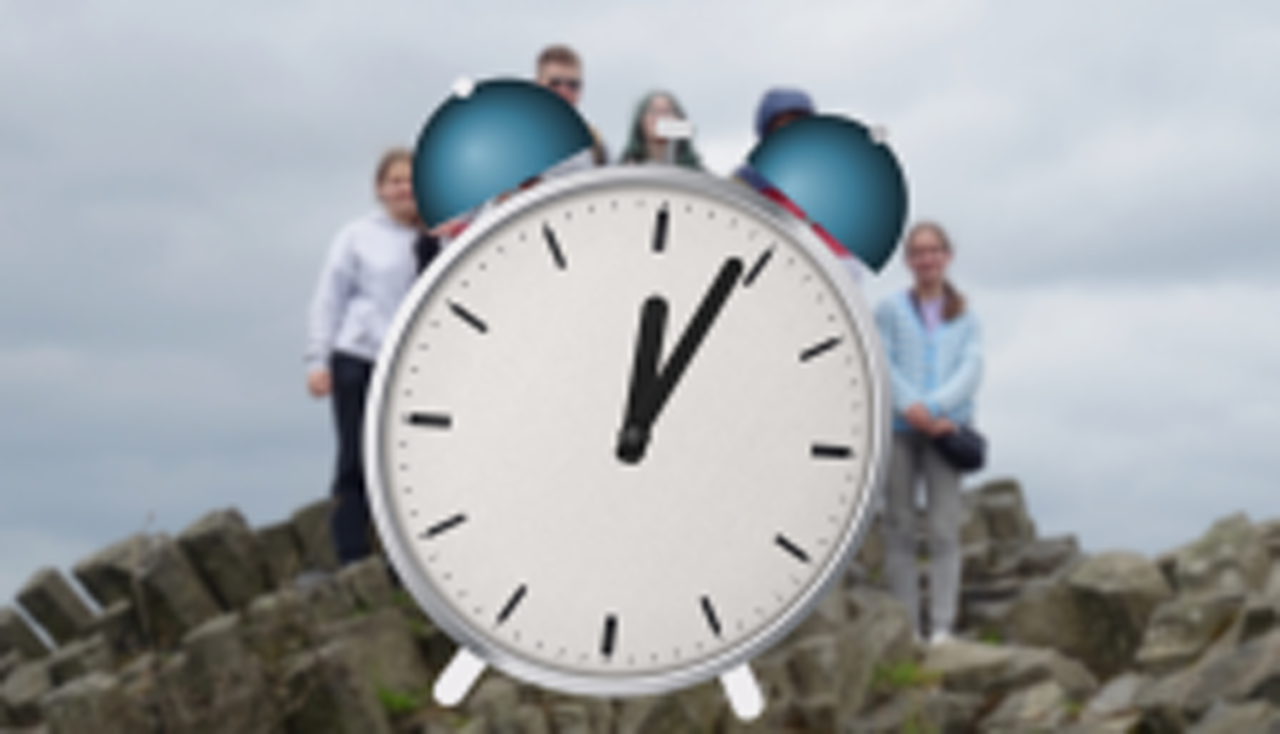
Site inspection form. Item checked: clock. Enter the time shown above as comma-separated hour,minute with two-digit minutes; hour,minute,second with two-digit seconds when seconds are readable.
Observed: 12,04
